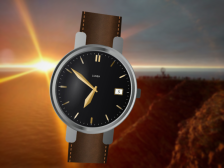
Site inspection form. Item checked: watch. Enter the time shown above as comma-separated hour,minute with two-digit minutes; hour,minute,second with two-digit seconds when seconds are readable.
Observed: 6,51
